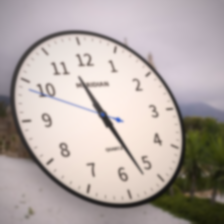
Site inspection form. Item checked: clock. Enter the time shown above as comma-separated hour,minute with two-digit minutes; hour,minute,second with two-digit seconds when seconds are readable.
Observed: 11,26,49
